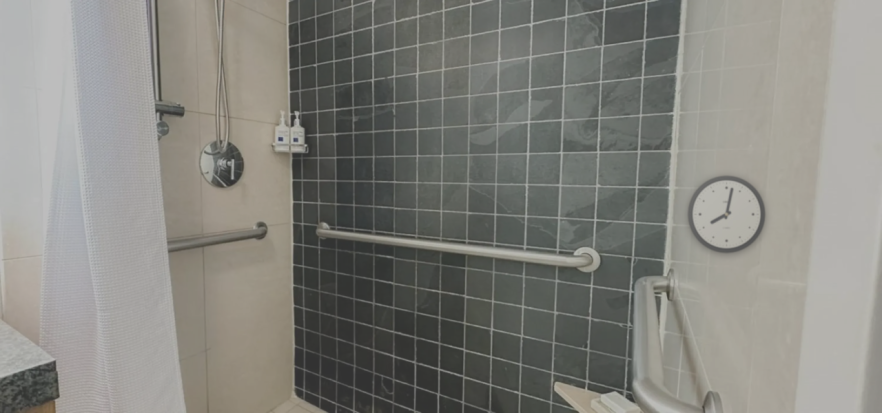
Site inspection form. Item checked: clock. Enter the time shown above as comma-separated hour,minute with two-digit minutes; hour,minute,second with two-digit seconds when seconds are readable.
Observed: 8,02
